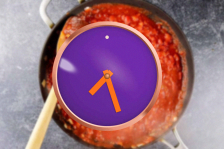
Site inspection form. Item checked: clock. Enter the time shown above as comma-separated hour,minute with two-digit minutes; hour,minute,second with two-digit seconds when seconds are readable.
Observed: 7,27
